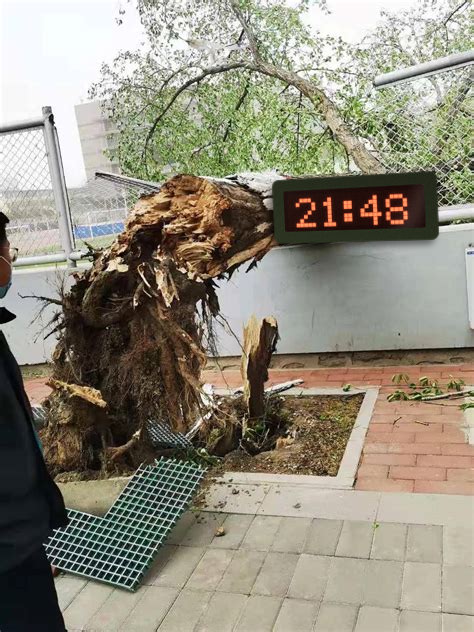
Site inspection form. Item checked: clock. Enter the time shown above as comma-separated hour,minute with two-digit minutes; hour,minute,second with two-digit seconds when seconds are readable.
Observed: 21,48
